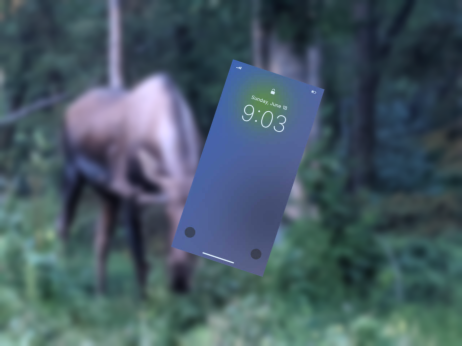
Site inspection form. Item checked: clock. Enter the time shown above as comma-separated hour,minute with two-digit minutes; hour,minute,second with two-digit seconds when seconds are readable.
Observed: 9,03
